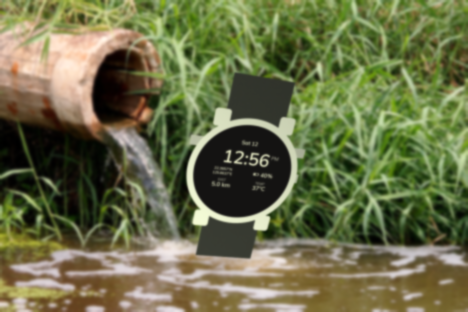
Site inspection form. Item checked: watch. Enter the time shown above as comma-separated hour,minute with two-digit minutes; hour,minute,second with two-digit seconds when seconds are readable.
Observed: 12,56
